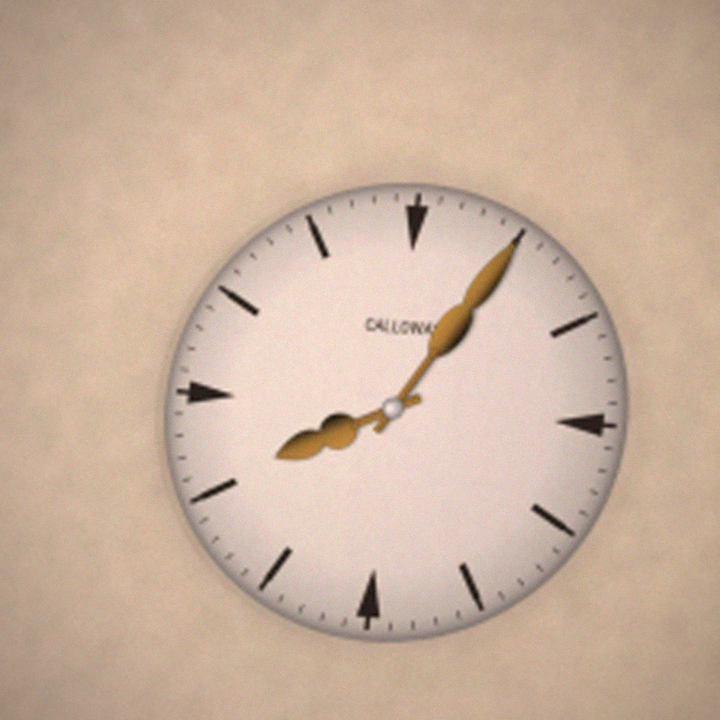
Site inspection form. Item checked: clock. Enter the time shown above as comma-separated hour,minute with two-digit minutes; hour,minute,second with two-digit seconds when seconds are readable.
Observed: 8,05
